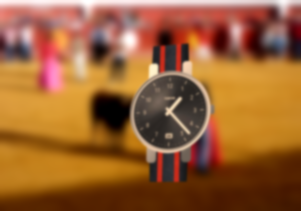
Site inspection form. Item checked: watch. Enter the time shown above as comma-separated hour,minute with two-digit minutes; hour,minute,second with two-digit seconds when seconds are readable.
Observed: 1,23
